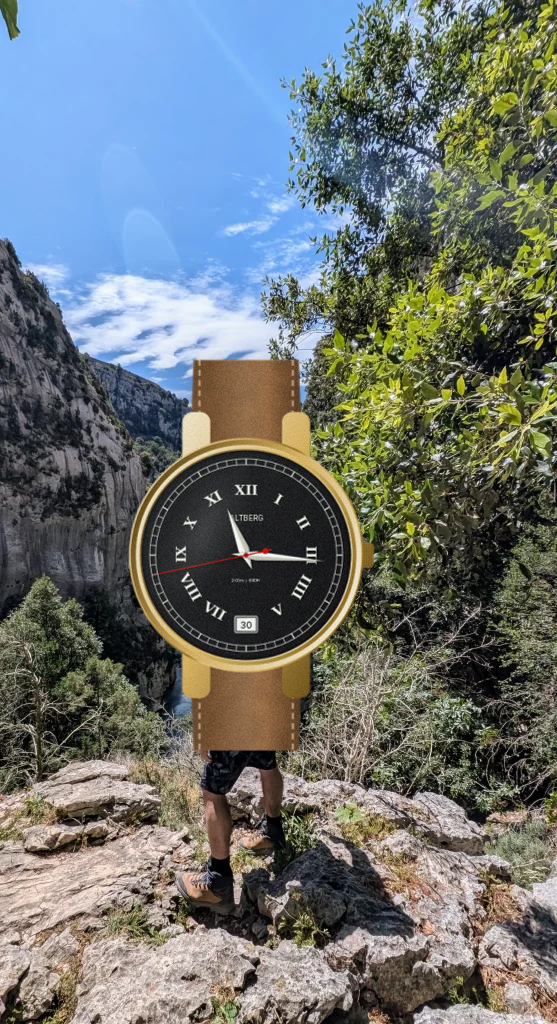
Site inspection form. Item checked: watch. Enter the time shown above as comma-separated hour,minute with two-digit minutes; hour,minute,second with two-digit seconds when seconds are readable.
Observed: 11,15,43
